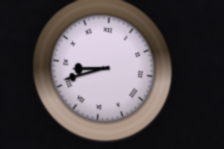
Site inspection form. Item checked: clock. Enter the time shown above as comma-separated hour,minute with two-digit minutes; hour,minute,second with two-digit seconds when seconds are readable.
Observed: 8,41
